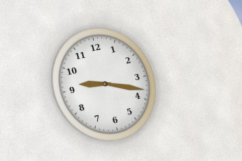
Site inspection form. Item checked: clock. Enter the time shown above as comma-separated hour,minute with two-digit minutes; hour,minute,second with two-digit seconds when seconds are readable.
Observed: 9,18
